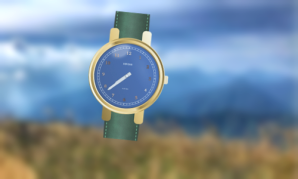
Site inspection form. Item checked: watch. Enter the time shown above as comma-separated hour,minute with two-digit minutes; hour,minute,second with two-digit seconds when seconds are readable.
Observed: 7,38
